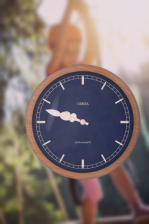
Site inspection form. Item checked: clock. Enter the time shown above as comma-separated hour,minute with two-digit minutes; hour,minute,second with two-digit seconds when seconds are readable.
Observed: 9,48
